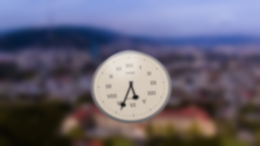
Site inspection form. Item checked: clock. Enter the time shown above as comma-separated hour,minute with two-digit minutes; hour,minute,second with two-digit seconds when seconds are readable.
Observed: 5,34
